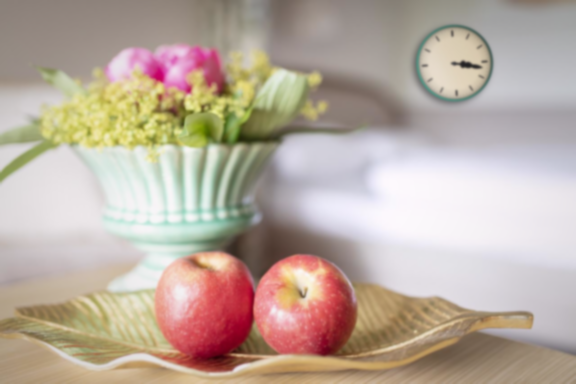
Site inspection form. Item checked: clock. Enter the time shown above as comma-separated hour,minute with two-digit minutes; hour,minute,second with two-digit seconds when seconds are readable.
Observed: 3,17
